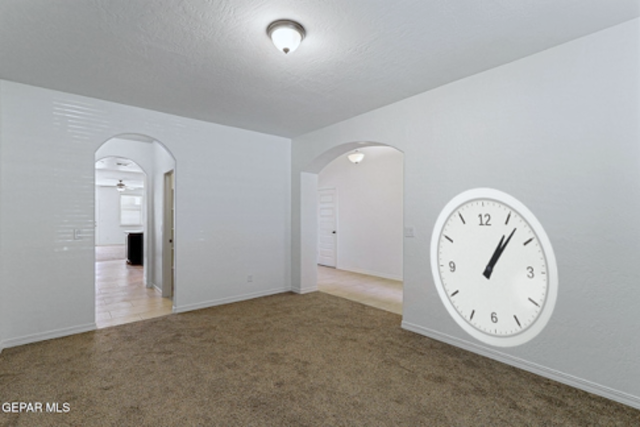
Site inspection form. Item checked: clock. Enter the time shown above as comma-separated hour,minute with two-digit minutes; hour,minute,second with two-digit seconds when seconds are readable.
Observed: 1,07
